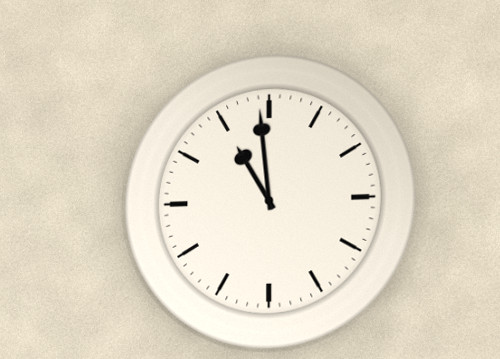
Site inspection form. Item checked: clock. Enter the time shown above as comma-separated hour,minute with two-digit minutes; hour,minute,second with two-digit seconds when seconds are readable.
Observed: 10,59
